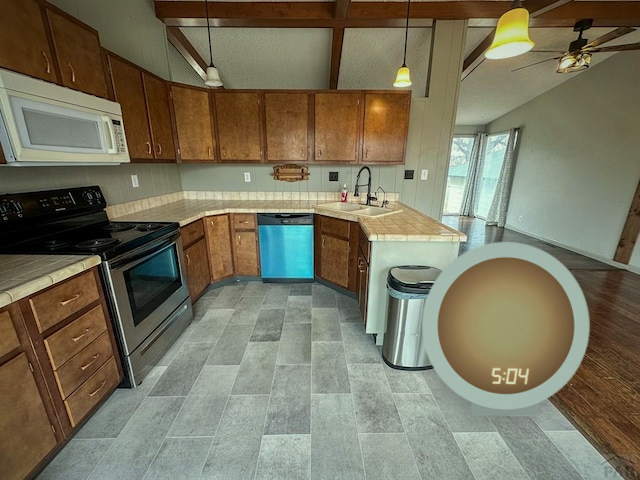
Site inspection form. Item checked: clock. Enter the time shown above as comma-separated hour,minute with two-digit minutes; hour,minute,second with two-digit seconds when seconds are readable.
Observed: 5,04
